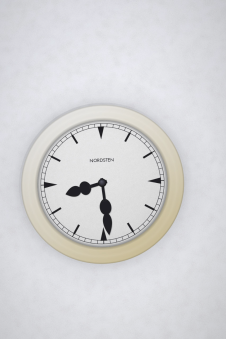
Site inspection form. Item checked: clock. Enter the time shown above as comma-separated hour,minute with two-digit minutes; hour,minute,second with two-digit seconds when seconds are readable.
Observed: 8,29
